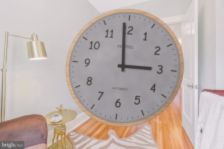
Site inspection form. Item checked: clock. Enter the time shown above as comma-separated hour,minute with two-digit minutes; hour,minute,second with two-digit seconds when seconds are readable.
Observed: 2,59
